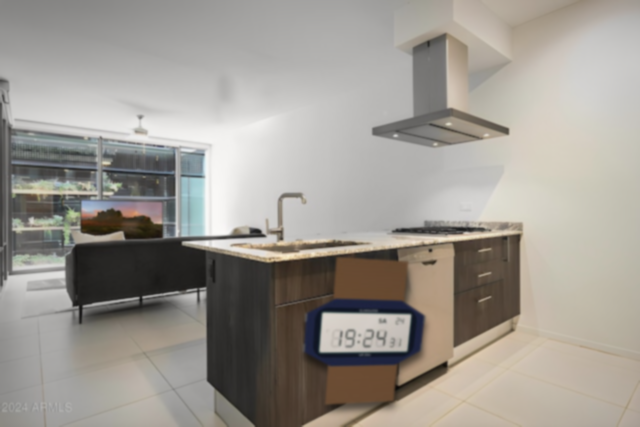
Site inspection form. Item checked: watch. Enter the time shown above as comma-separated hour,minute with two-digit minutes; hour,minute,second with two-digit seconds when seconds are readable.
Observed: 19,24
